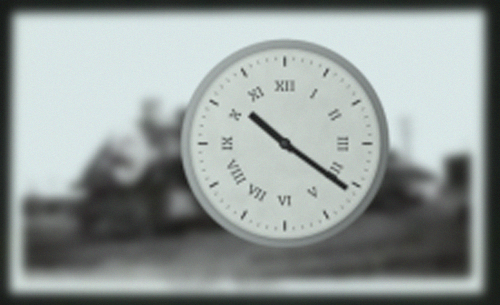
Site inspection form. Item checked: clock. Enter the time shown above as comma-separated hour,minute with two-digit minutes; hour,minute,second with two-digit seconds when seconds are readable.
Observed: 10,21
